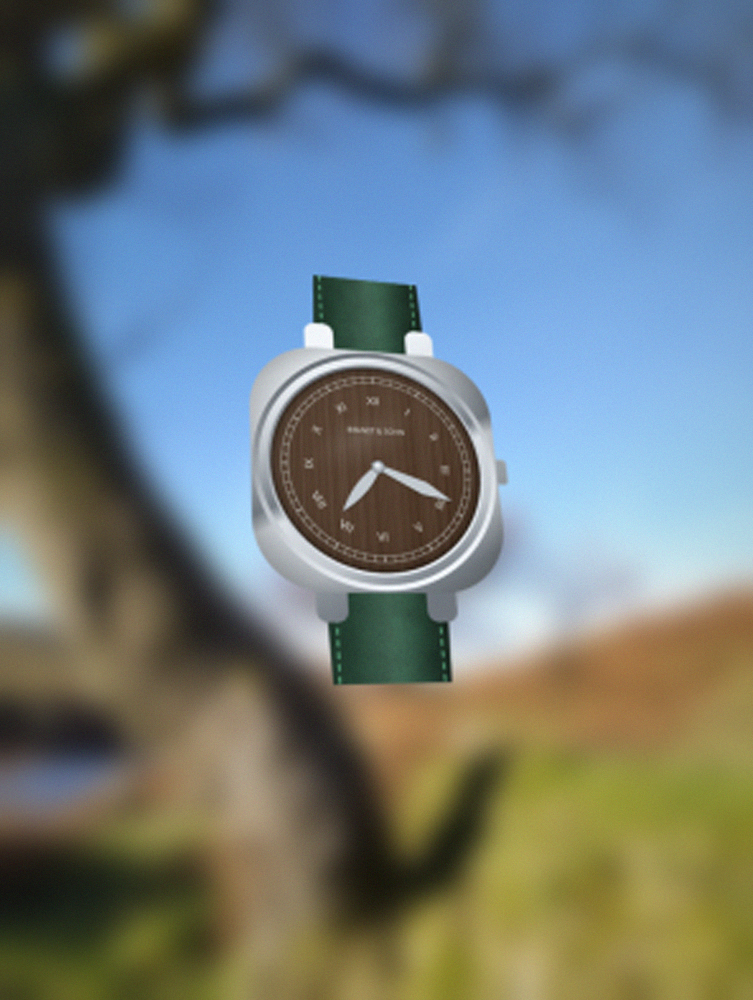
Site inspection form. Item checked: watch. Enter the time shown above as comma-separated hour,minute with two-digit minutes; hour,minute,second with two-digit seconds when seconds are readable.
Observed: 7,19
